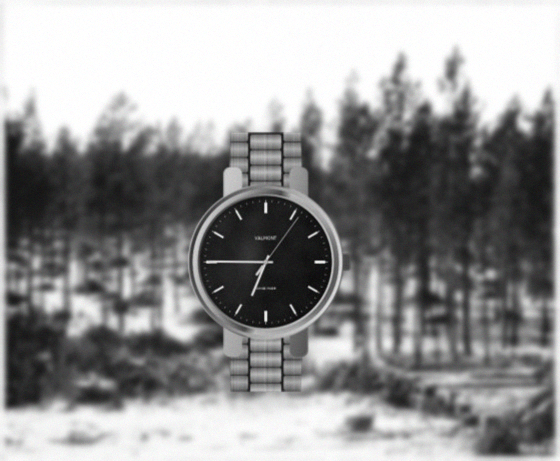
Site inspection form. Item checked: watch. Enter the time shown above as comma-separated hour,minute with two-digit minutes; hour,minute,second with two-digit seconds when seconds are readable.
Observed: 6,45,06
